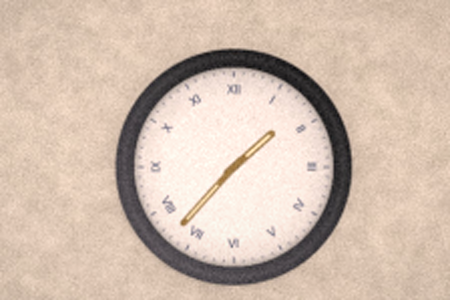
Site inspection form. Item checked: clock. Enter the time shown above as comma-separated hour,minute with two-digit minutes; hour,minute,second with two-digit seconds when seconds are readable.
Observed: 1,37
